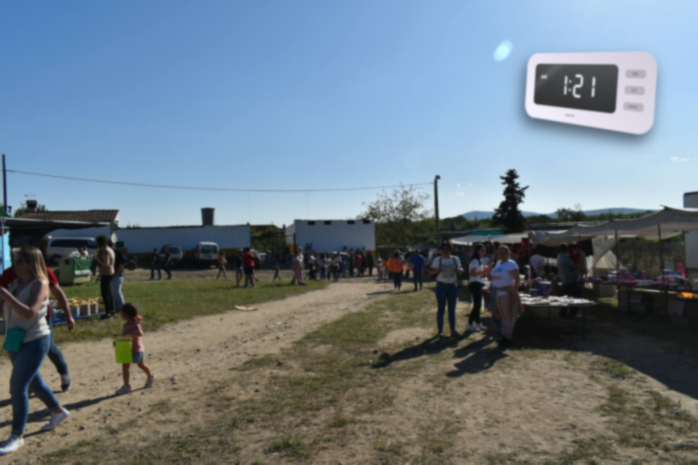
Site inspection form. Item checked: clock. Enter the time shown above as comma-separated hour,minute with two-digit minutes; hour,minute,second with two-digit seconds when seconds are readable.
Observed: 1,21
